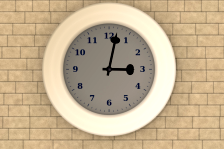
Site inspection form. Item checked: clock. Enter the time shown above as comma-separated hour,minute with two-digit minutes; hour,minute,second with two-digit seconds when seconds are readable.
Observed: 3,02
